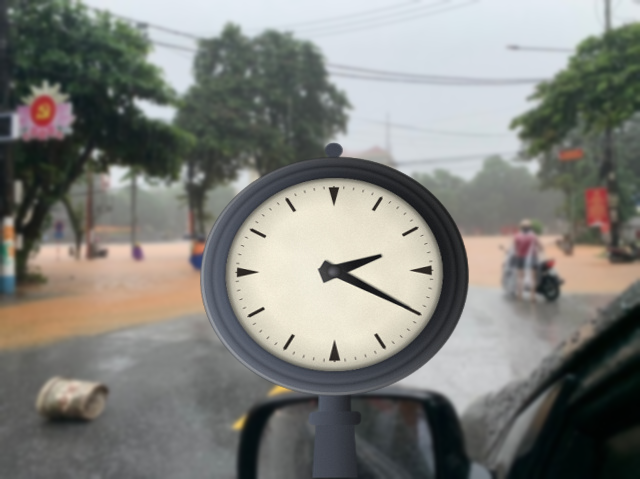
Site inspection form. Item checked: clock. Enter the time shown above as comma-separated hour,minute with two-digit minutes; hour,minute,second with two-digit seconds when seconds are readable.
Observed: 2,20
